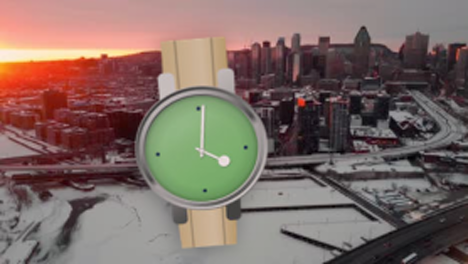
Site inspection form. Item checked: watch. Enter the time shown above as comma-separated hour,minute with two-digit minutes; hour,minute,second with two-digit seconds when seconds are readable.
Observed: 4,01
